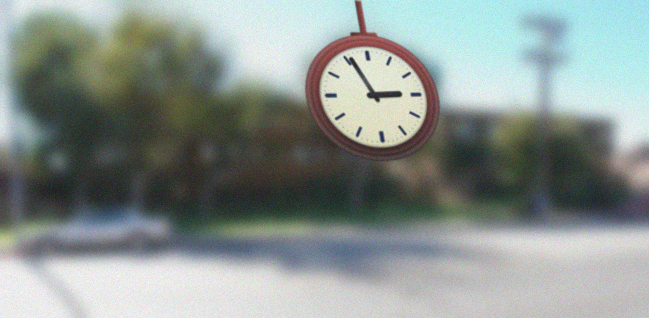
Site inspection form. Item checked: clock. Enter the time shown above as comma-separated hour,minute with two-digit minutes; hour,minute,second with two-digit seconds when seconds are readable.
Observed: 2,56
